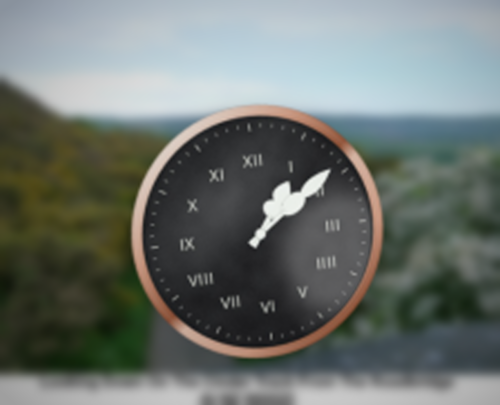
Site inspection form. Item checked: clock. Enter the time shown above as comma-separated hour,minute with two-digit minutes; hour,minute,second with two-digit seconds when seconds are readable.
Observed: 1,09
